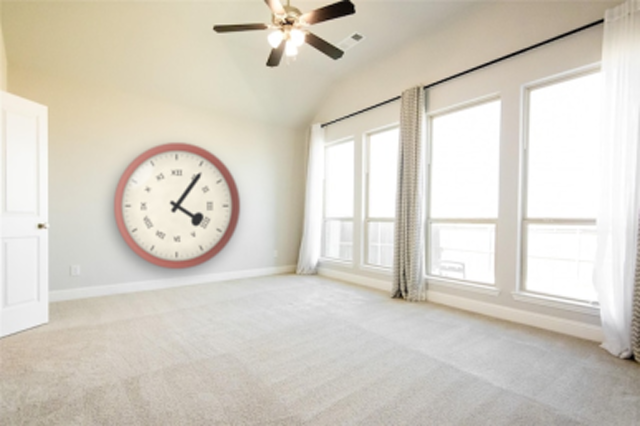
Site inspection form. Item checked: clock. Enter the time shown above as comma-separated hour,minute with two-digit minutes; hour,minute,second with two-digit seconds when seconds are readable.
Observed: 4,06
